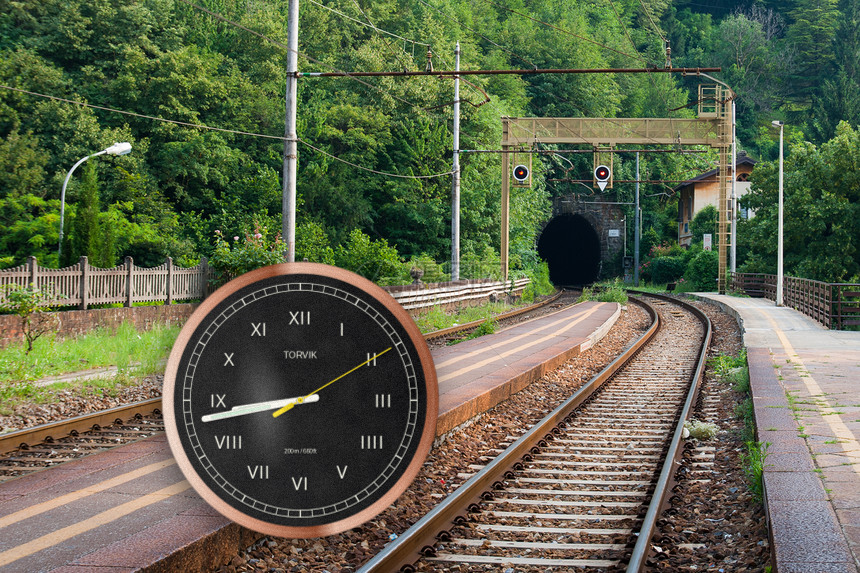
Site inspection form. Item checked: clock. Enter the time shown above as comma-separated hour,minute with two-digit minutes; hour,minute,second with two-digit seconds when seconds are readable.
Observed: 8,43,10
